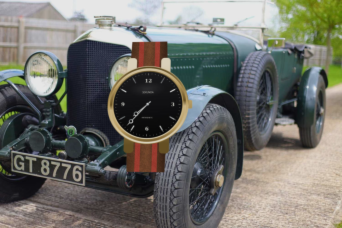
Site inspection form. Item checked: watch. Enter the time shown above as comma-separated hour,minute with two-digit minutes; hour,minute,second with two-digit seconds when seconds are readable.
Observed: 7,37
